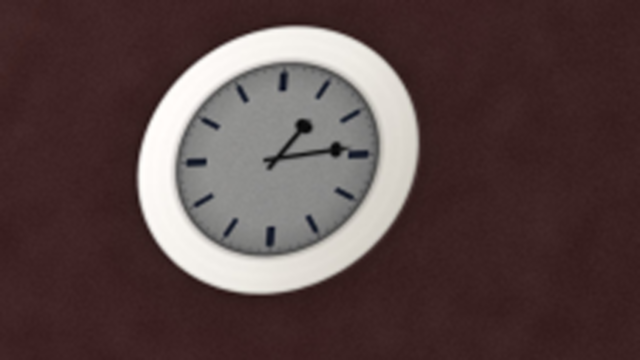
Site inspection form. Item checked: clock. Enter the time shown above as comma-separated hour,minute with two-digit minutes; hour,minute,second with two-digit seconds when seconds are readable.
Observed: 1,14
